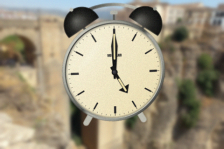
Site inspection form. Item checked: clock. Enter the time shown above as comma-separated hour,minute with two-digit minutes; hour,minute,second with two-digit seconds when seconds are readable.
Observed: 5,00
